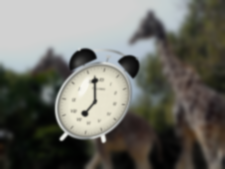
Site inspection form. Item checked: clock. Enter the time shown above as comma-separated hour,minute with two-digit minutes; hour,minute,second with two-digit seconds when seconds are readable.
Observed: 6,57
